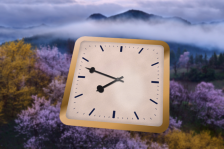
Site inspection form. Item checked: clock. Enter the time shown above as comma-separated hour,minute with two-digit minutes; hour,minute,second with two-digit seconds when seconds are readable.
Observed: 7,48
